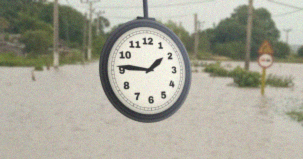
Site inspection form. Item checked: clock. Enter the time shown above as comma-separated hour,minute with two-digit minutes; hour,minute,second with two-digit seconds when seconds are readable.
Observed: 1,46
